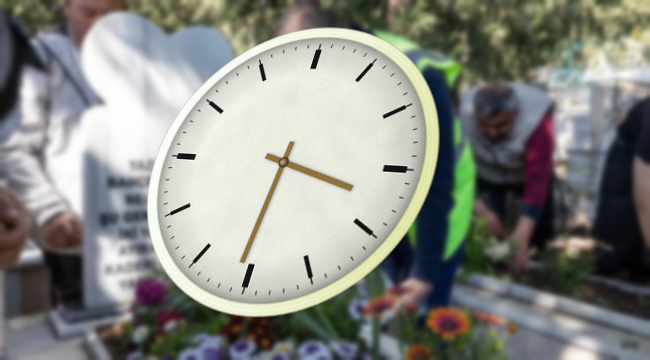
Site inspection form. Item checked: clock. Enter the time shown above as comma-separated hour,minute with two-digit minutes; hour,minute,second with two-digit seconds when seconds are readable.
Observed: 3,31
